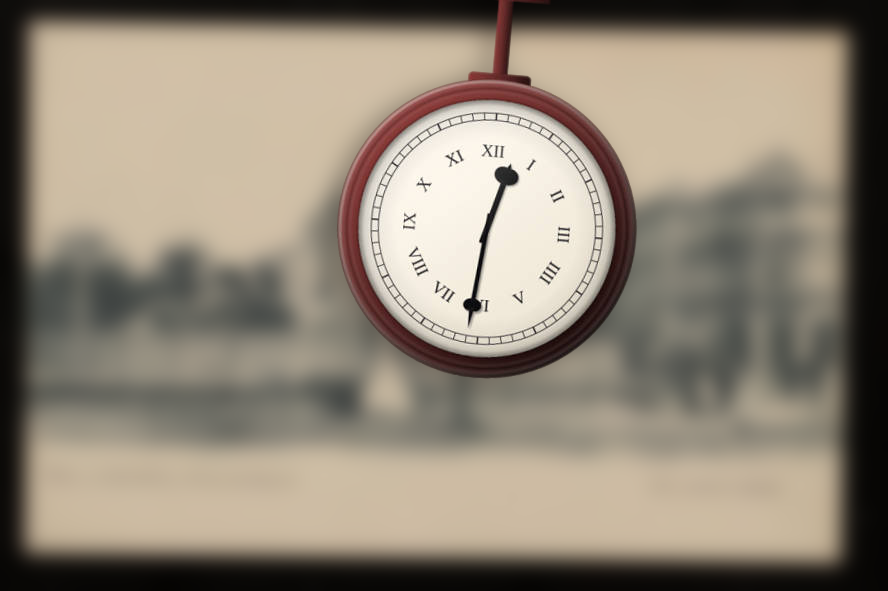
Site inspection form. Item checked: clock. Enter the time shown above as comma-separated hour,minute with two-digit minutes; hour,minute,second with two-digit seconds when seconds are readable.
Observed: 12,31
